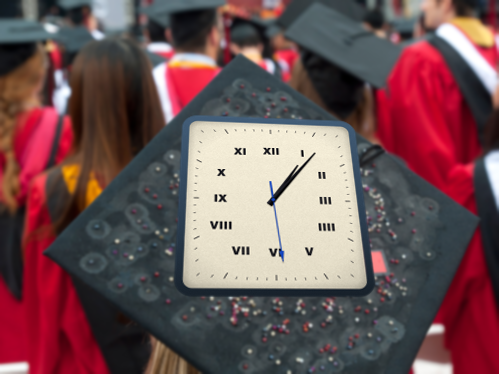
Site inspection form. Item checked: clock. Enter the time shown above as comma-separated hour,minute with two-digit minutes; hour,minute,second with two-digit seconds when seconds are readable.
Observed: 1,06,29
